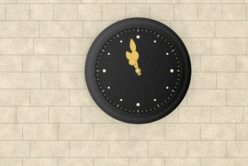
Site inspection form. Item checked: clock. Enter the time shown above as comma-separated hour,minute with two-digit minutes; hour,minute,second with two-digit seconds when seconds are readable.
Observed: 10,58
